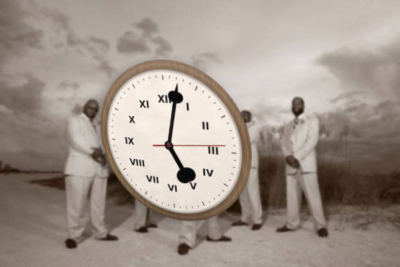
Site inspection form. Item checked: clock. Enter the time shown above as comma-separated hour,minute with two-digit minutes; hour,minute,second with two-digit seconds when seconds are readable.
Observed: 5,02,14
